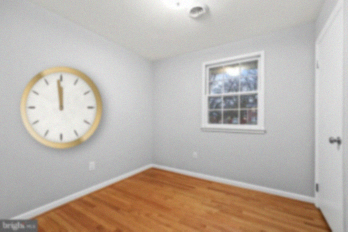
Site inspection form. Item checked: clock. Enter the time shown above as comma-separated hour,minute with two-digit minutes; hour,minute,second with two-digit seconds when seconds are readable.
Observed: 11,59
